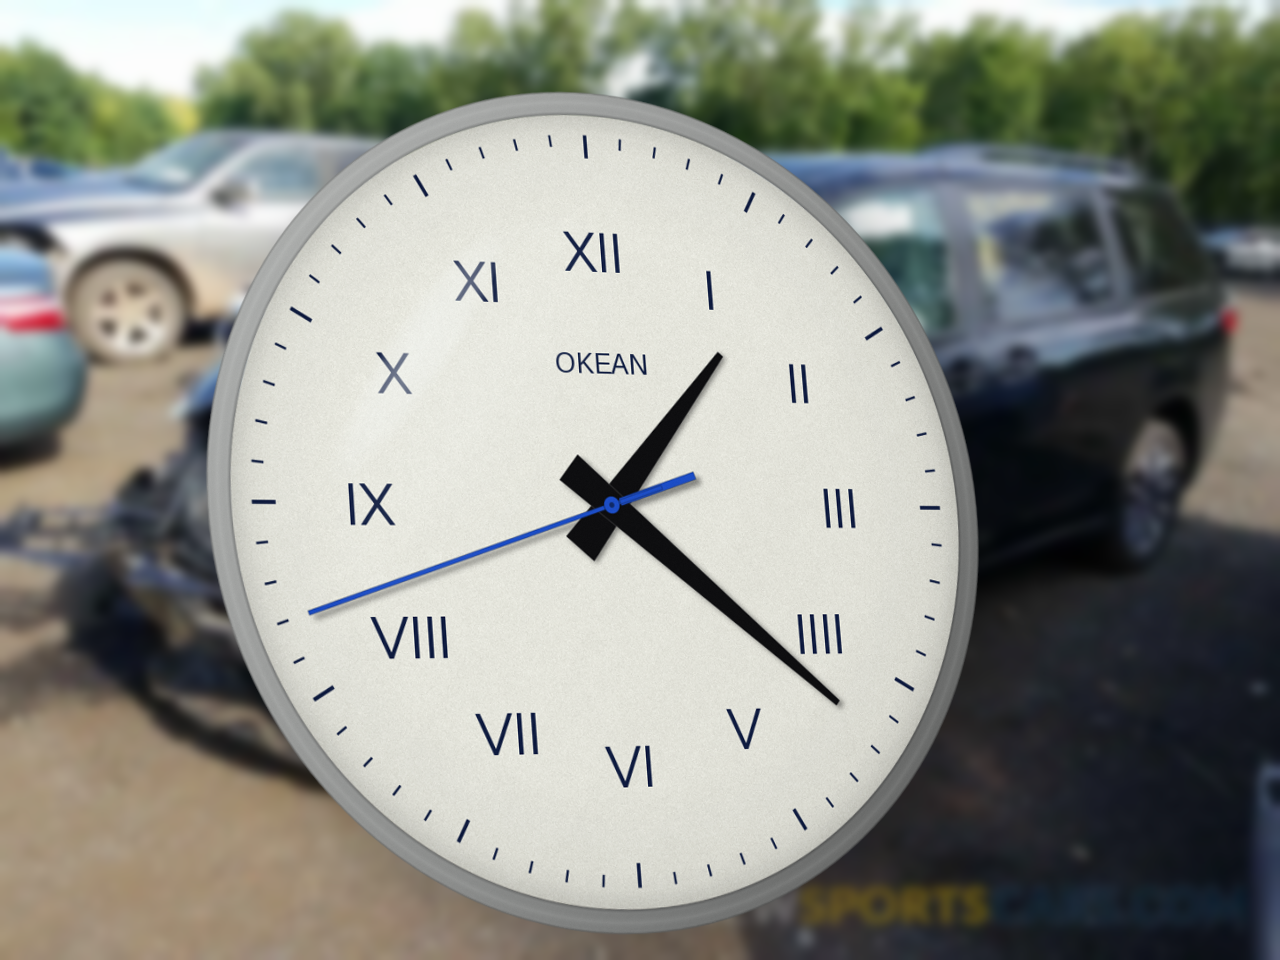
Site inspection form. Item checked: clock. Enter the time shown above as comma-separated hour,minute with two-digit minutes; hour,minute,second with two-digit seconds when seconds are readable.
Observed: 1,21,42
